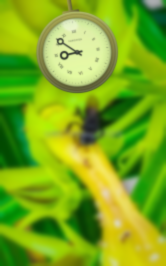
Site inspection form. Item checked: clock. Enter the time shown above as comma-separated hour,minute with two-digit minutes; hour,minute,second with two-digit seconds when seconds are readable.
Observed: 8,52
